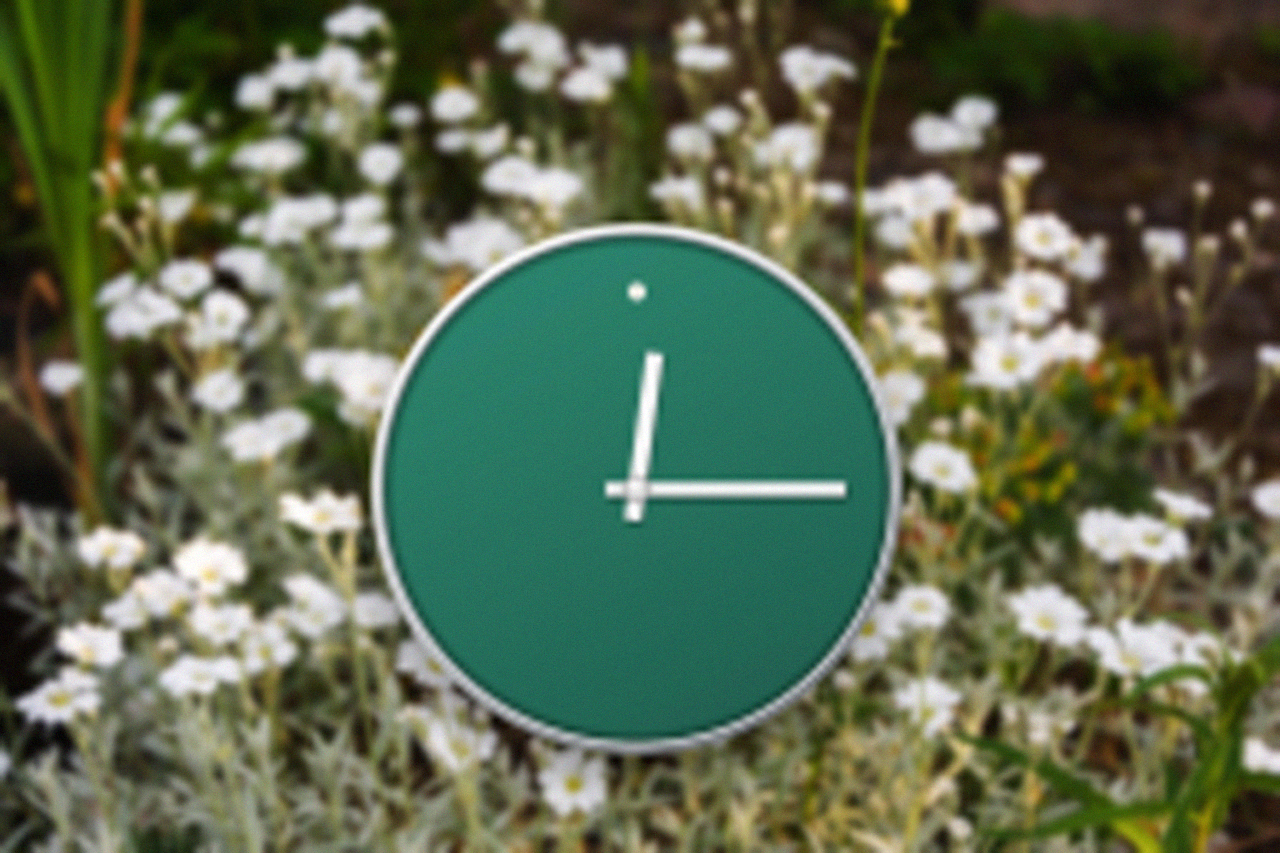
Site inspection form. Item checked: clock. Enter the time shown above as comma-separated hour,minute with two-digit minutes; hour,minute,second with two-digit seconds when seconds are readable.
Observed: 12,15
